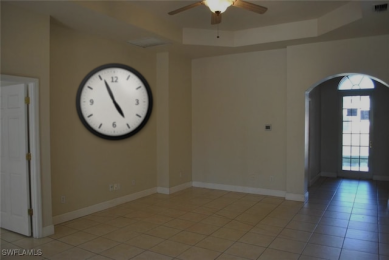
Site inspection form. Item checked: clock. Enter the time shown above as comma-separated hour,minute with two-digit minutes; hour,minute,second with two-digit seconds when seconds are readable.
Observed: 4,56
